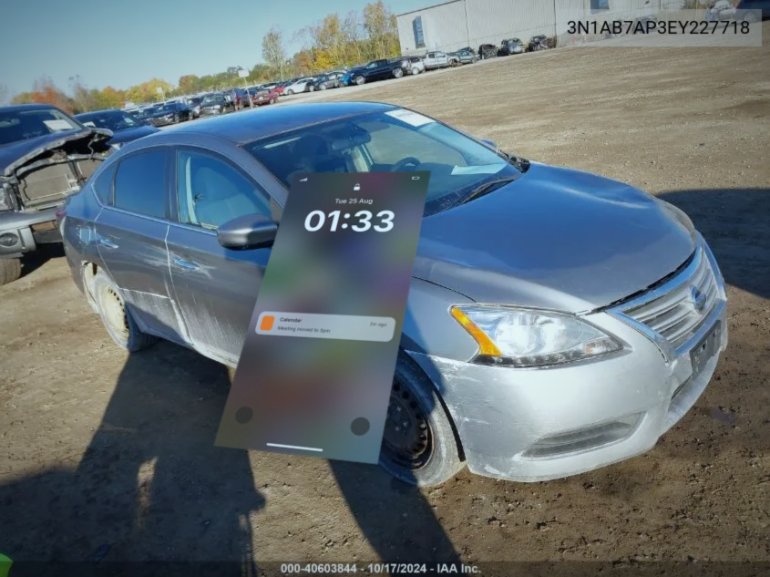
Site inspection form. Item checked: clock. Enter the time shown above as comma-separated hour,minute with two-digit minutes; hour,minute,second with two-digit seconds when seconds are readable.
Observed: 1,33
